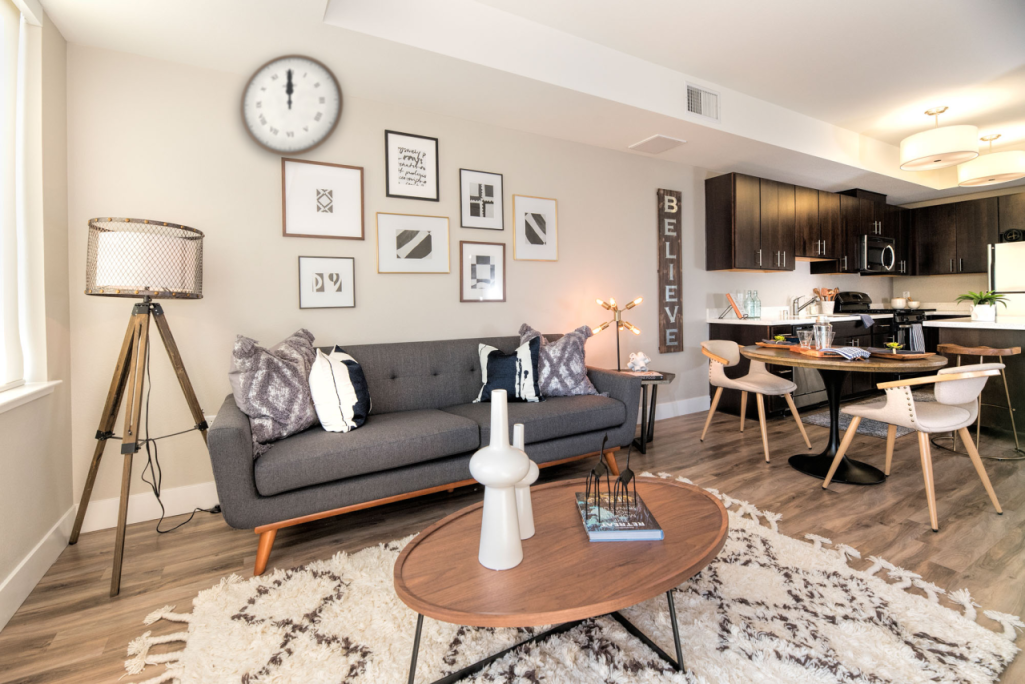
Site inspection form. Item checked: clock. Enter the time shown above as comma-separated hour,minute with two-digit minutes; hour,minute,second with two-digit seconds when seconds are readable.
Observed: 12,00
